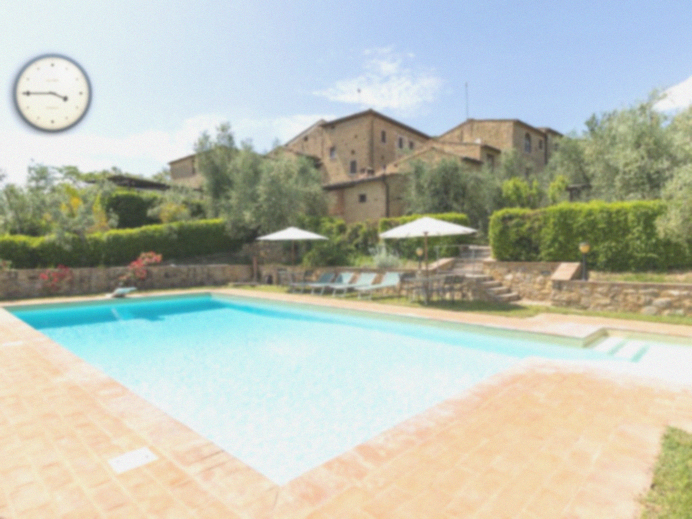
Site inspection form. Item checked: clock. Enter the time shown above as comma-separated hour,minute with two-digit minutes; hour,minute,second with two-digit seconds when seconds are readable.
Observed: 3,45
